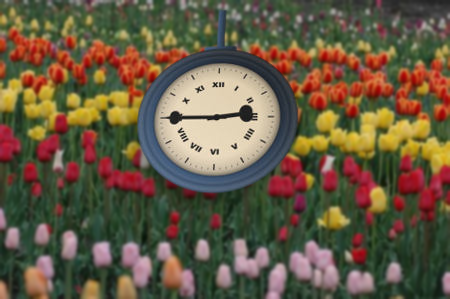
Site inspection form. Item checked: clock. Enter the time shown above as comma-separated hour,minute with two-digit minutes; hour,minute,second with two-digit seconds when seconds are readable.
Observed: 2,45
